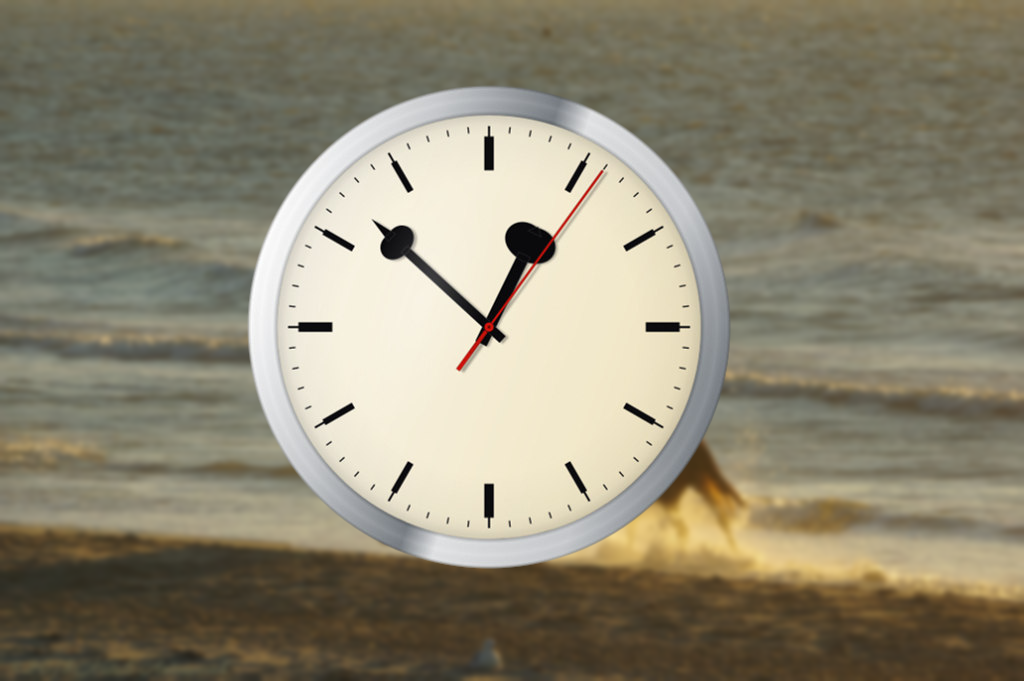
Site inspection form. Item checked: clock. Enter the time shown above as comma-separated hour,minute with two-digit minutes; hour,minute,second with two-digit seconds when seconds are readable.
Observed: 12,52,06
